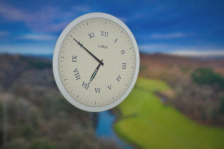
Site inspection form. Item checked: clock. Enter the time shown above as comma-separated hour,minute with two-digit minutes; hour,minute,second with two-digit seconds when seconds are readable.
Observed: 6,50
